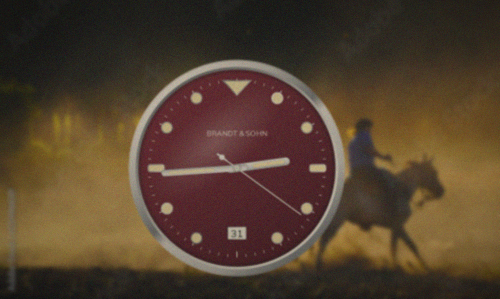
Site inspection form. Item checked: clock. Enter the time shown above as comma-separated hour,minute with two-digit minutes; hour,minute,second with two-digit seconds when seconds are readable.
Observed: 2,44,21
